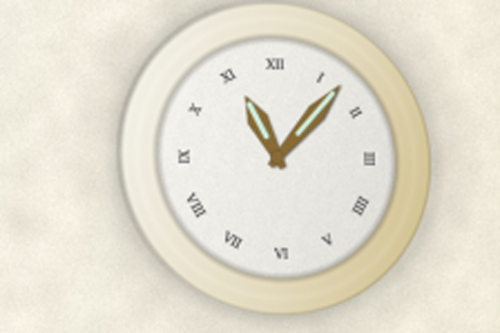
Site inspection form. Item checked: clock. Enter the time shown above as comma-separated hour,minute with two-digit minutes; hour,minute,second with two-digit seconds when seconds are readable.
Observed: 11,07
